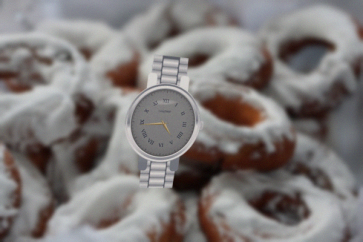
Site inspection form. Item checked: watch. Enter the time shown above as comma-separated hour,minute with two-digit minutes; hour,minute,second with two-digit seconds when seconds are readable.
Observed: 4,44
